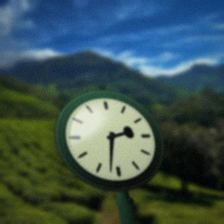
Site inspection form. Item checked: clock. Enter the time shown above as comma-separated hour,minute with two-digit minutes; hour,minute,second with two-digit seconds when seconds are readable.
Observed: 2,32
